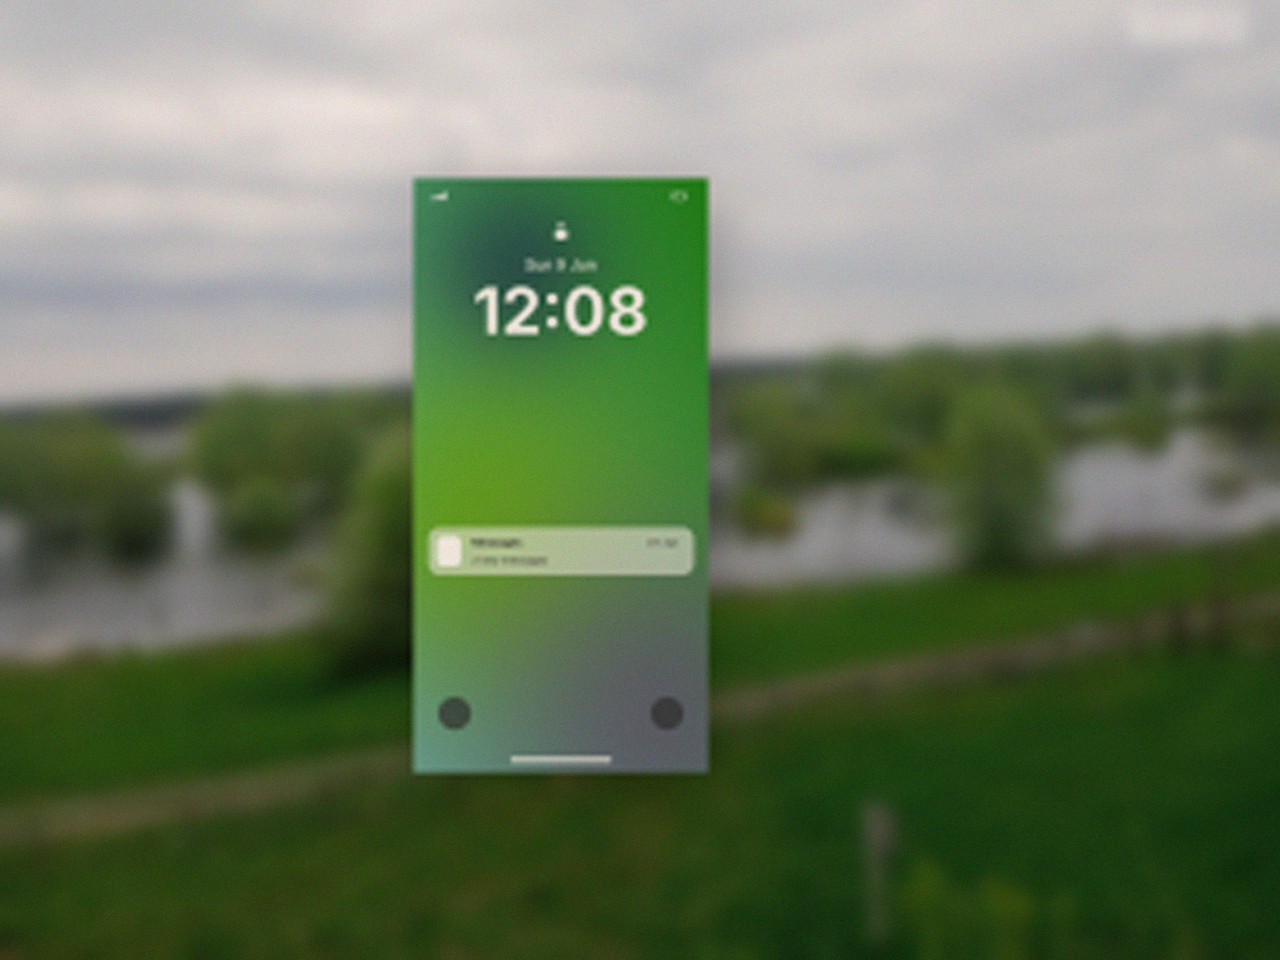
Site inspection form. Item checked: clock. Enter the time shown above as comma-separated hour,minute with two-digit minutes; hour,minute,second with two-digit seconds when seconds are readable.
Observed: 12,08
